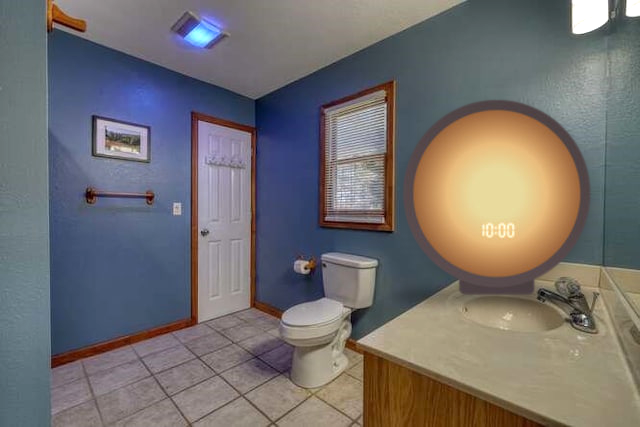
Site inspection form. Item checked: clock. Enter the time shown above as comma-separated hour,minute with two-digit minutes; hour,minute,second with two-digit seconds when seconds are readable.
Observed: 10,00
